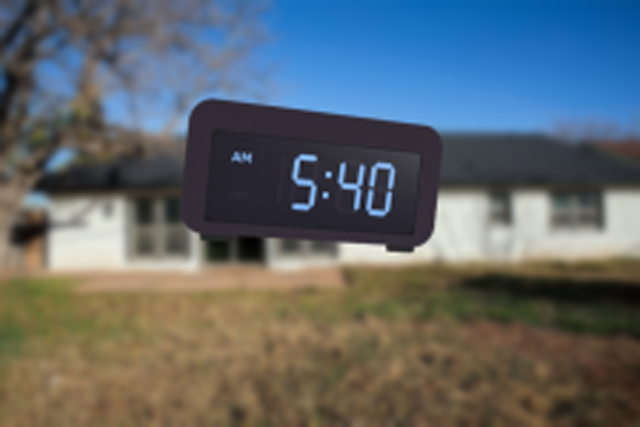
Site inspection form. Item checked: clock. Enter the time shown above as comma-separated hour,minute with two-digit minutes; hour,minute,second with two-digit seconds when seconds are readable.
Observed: 5,40
